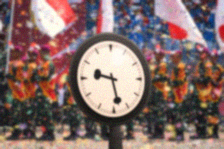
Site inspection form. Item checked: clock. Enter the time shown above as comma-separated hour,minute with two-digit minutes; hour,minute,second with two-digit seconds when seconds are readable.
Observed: 9,28
